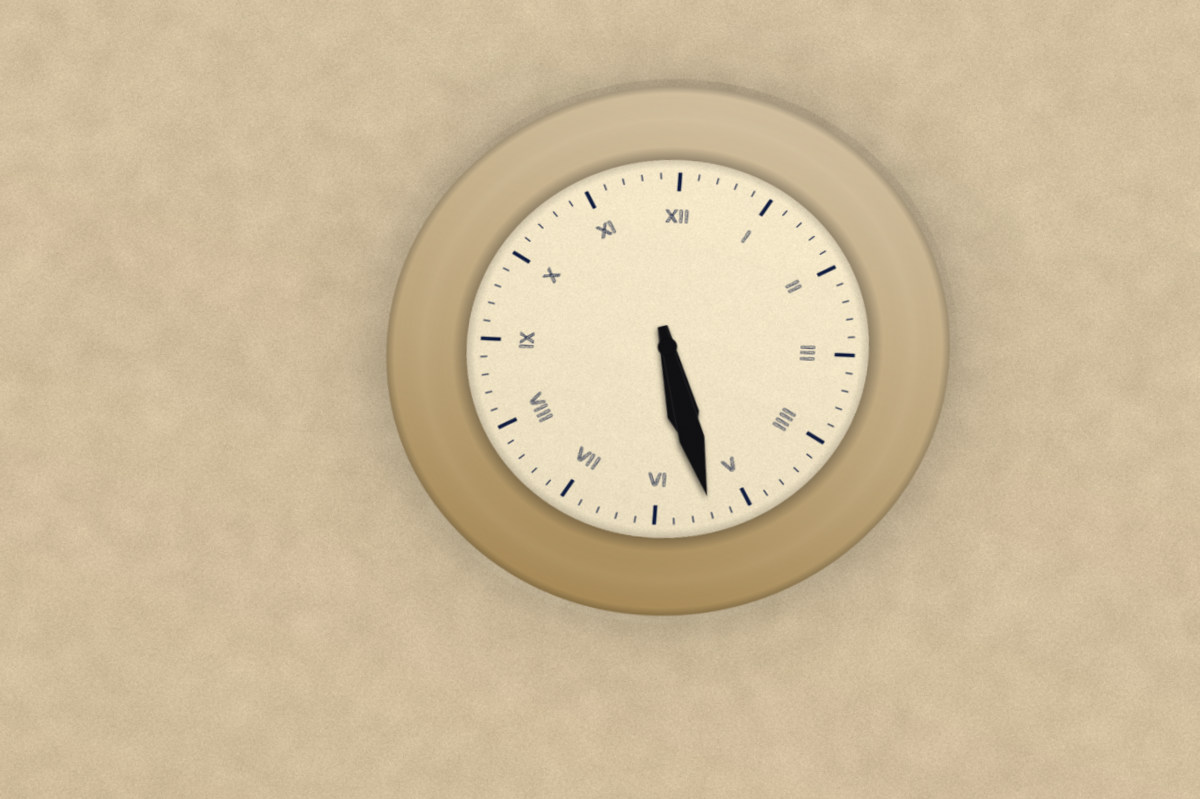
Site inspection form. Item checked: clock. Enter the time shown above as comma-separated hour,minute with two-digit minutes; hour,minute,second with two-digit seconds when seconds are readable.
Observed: 5,27
